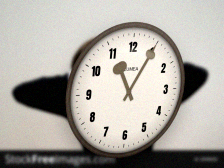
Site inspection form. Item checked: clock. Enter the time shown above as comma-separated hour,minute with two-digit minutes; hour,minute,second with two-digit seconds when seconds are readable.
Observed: 11,05
